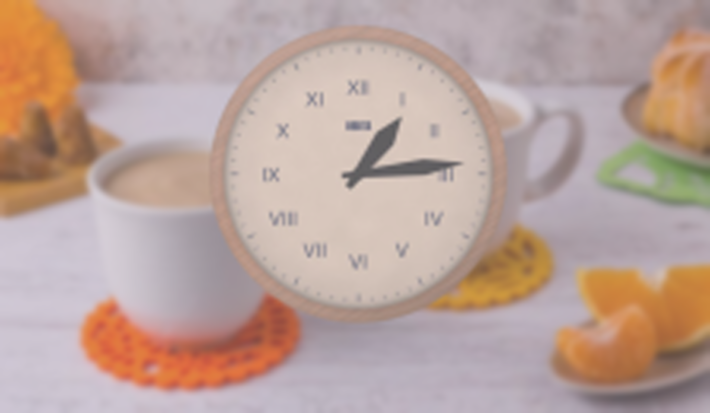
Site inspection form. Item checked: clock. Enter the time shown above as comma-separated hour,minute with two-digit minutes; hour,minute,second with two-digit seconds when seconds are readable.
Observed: 1,14
